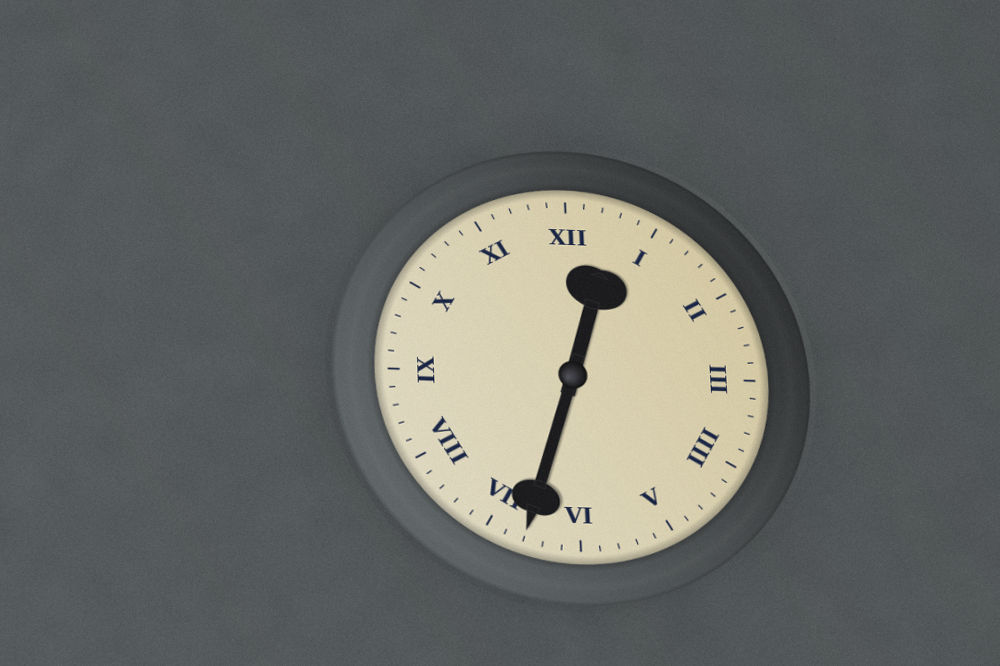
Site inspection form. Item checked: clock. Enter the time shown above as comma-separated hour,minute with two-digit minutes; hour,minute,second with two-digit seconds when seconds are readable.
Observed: 12,33
